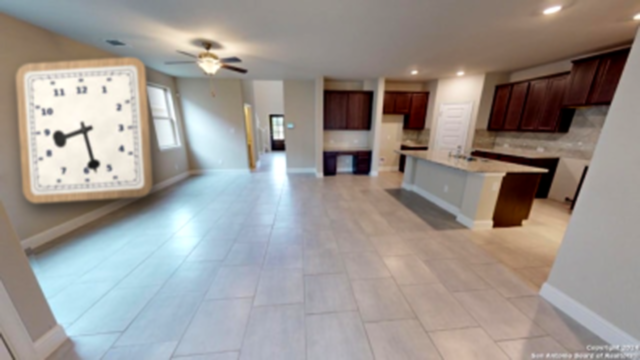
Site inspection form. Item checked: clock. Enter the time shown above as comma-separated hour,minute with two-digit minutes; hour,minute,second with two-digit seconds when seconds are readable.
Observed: 8,28
